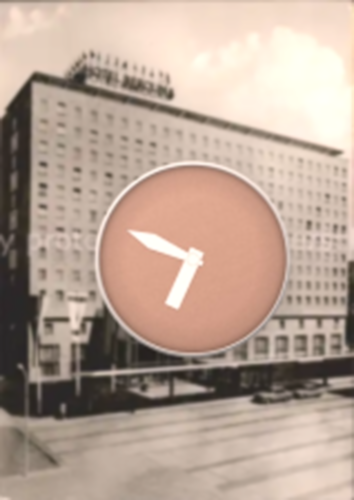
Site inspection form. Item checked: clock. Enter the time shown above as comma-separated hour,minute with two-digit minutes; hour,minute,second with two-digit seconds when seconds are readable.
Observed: 6,49
